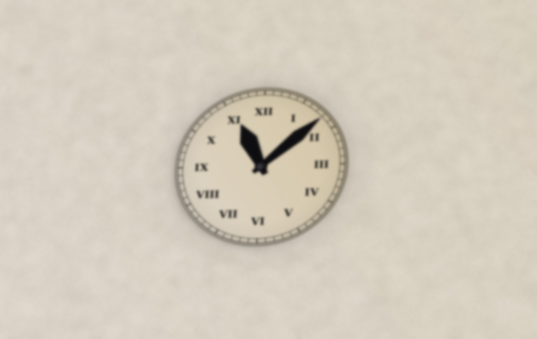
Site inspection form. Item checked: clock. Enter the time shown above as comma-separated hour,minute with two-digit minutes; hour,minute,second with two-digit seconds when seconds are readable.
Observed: 11,08
